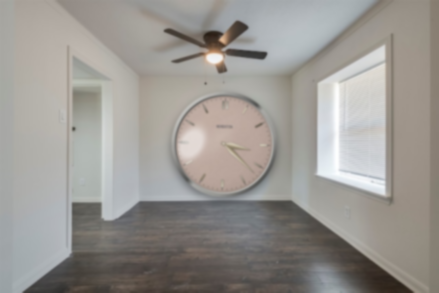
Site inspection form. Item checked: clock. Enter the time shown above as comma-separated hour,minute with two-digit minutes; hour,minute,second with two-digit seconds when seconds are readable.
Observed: 3,22
